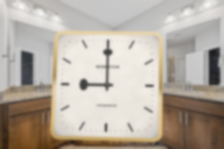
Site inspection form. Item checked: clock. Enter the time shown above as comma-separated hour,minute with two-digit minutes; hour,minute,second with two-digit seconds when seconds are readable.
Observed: 9,00
